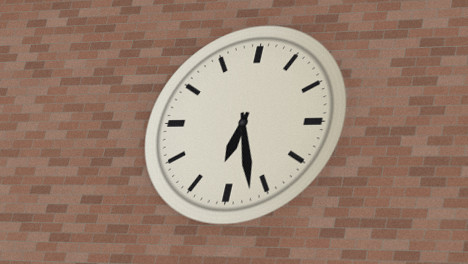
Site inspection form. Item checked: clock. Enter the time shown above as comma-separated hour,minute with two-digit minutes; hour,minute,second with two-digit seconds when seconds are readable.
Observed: 6,27
